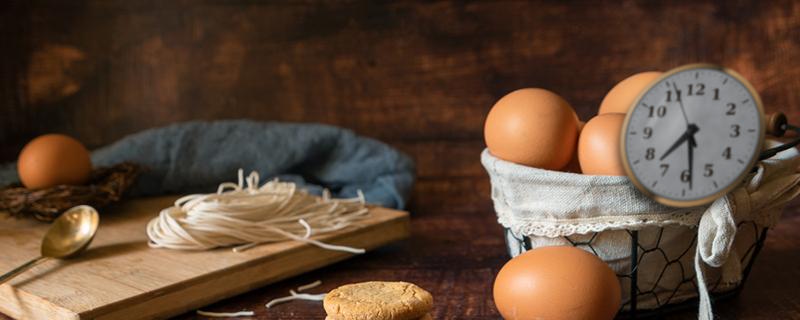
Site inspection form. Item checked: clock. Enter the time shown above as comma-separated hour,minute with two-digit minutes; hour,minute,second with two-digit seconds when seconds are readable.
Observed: 7,28,56
